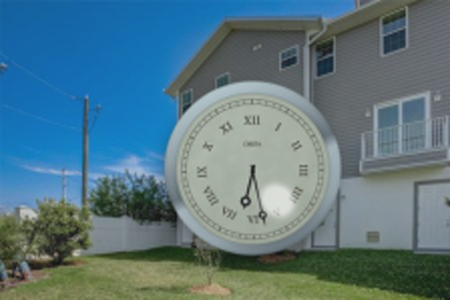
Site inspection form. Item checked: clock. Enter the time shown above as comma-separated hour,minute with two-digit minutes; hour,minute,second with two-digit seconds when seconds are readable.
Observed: 6,28
